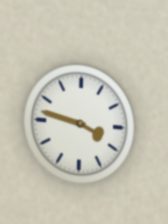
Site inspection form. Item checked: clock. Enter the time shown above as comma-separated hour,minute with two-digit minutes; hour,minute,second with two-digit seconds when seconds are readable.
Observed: 3,47
